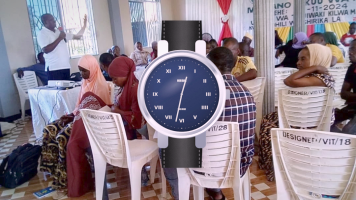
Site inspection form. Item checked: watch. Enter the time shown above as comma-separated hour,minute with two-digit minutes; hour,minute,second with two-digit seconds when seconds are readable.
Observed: 12,32
